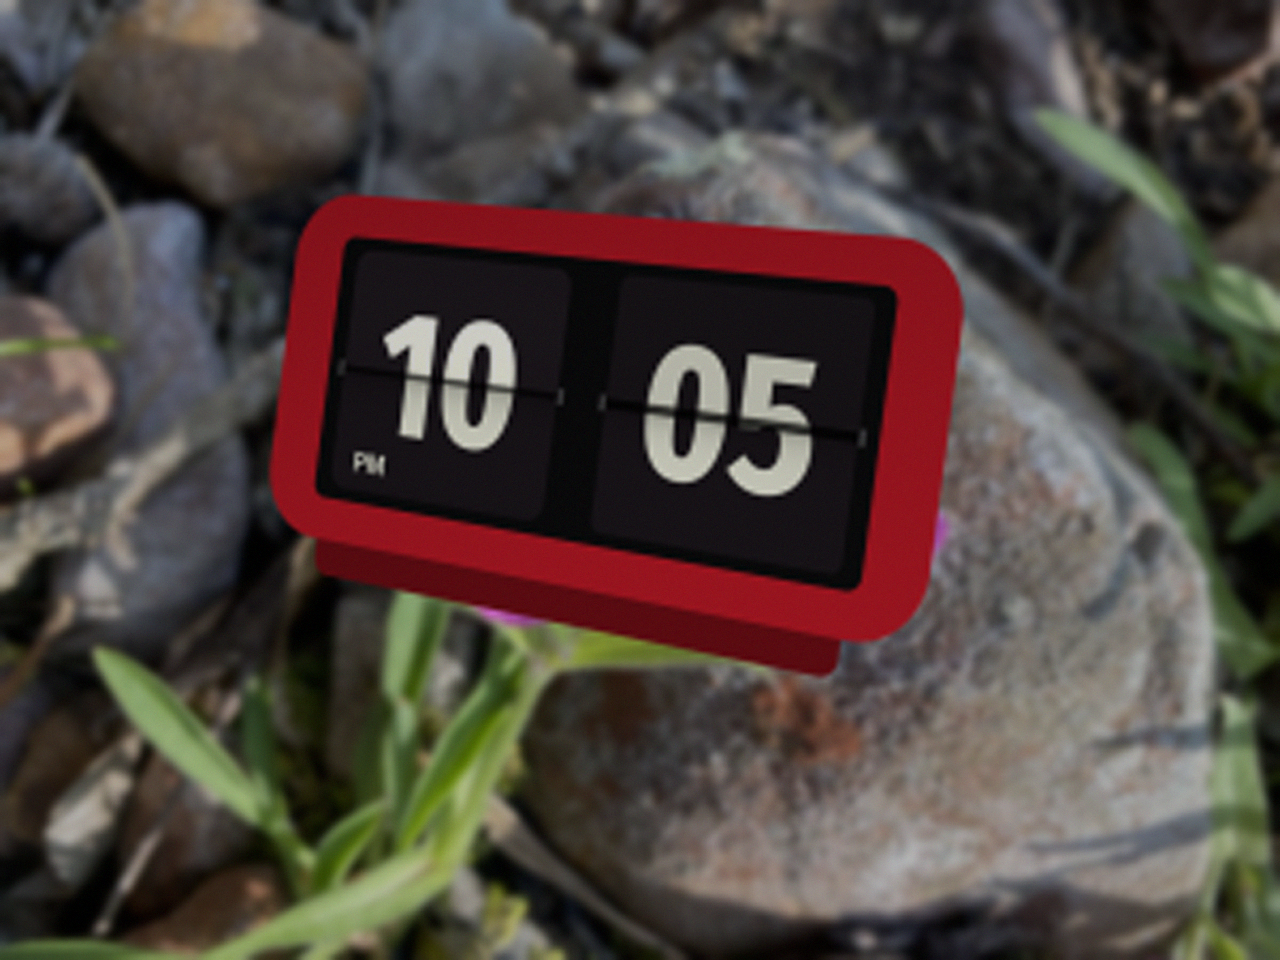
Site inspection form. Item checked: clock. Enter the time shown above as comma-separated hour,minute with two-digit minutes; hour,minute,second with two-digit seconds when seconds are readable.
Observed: 10,05
